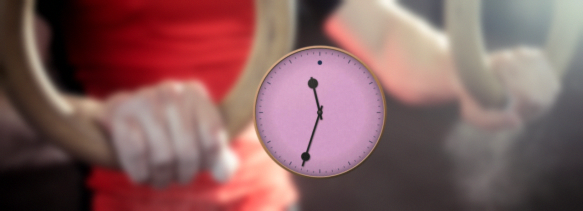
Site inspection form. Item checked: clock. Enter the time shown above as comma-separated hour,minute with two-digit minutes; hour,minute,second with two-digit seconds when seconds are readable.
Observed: 11,33
